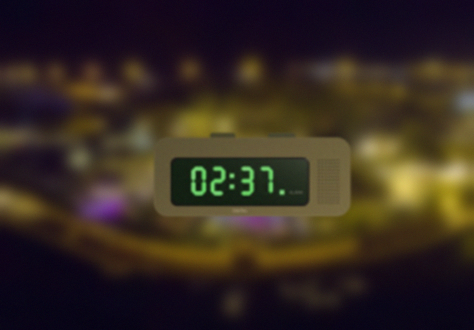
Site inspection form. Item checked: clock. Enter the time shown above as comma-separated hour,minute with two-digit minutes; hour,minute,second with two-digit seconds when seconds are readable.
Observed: 2,37
